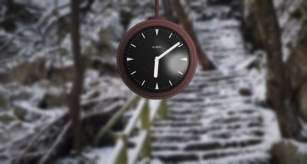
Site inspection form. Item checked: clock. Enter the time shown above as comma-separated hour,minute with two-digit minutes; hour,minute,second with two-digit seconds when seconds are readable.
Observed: 6,09
